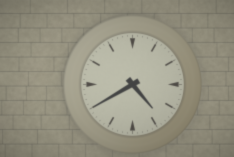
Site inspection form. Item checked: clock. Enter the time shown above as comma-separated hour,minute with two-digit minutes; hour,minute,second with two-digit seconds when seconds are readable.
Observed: 4,40
